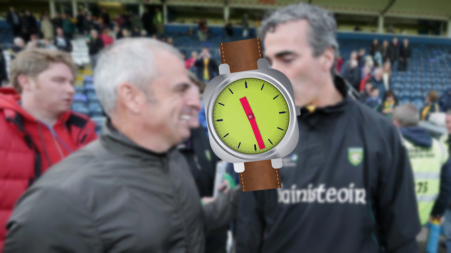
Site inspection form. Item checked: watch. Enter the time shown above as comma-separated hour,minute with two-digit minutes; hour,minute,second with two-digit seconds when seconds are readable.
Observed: 11,28
